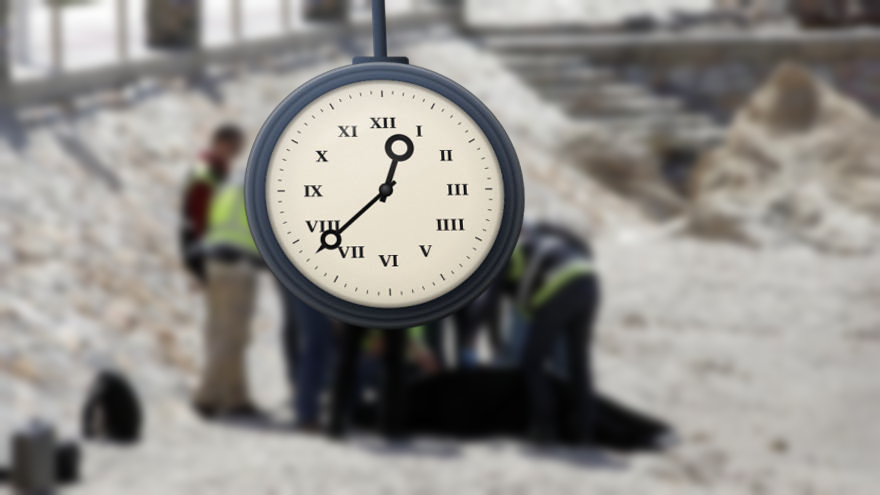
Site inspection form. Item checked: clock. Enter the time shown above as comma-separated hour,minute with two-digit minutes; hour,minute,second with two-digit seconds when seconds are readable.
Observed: 12,38
